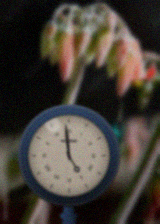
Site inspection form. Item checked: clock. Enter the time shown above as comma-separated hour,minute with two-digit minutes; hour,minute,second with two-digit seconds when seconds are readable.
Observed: 4,59
